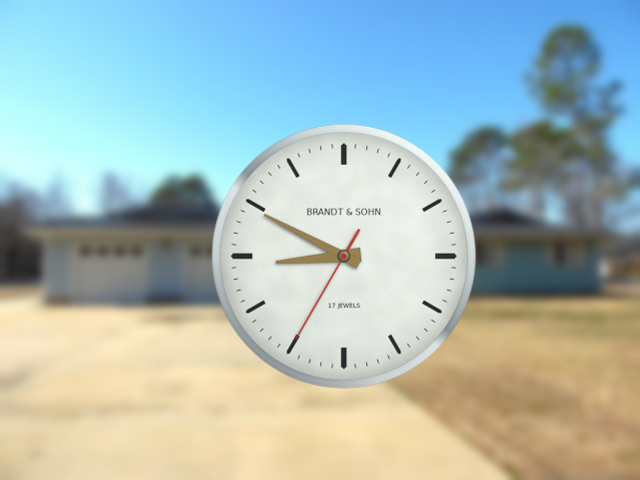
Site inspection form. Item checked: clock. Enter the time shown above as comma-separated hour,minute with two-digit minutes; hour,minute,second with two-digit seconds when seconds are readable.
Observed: 8,49,35
